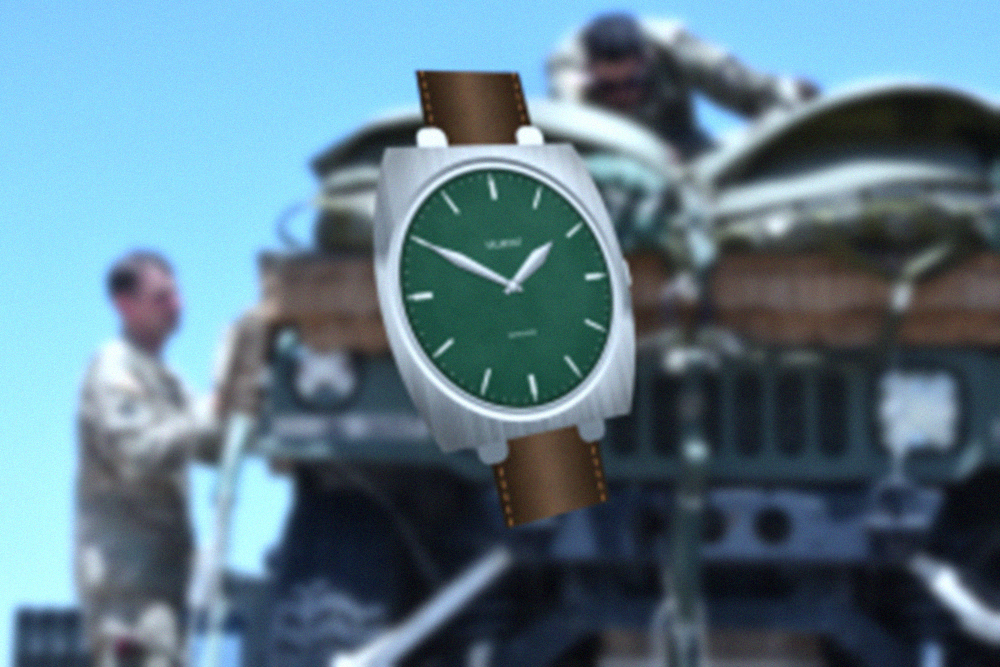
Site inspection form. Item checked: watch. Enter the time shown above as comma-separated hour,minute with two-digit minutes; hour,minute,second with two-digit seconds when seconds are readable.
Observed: 1,50
